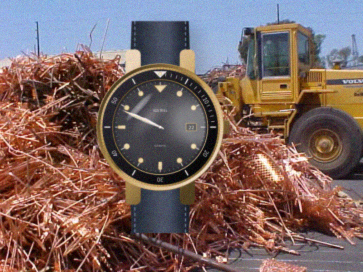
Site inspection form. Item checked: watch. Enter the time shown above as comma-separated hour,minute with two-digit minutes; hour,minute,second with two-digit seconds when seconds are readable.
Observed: 9,49
